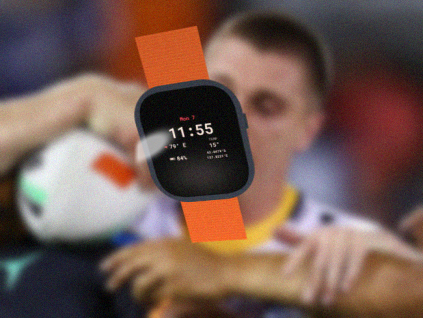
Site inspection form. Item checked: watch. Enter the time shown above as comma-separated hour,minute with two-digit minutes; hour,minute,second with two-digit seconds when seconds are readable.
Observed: 11,55
